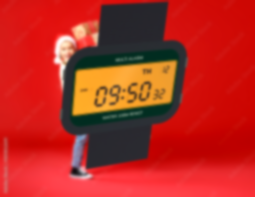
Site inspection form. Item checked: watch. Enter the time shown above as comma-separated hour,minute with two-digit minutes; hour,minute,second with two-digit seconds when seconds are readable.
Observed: 9,50
